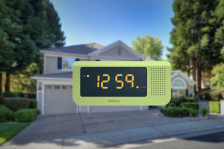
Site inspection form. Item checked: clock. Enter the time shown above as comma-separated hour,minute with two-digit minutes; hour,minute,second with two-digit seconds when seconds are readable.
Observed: 12,59
